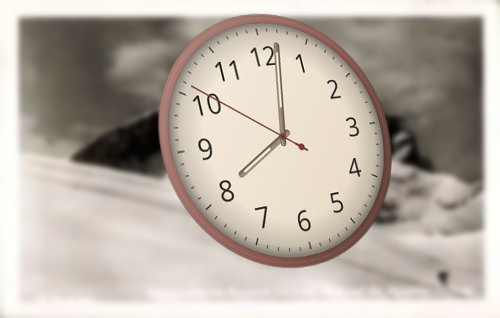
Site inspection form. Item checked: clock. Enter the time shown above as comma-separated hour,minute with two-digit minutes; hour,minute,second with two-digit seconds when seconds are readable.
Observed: 8,01,51
